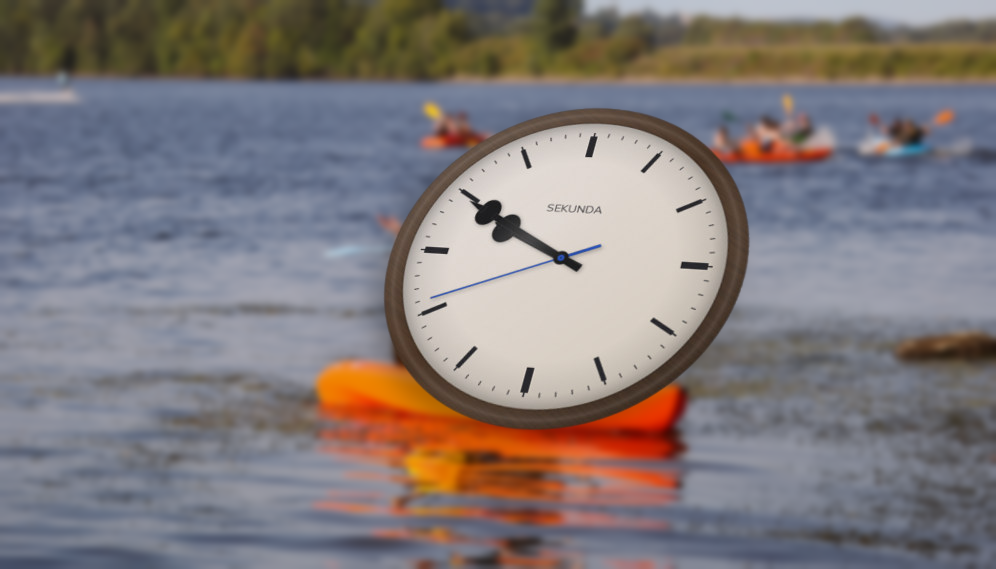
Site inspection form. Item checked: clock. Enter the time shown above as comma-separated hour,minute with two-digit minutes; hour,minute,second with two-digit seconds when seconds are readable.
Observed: 9,49,41
